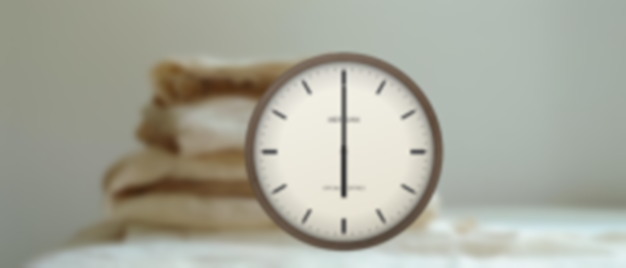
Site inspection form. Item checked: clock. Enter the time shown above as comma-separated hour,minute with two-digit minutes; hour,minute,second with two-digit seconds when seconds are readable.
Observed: 6,00
